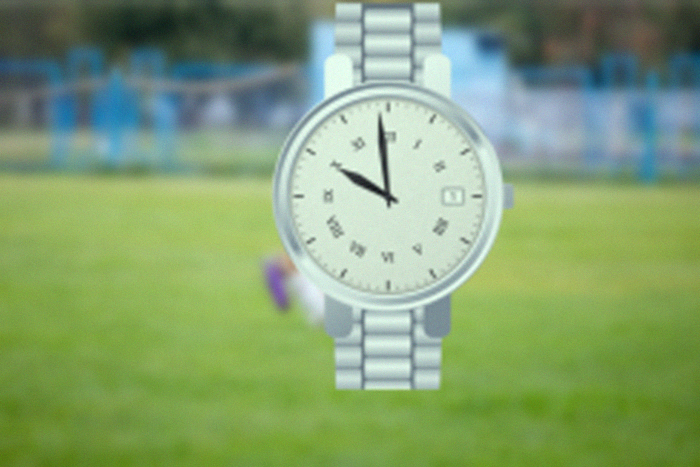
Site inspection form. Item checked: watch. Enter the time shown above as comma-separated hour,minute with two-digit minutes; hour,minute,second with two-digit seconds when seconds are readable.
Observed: 9,59
